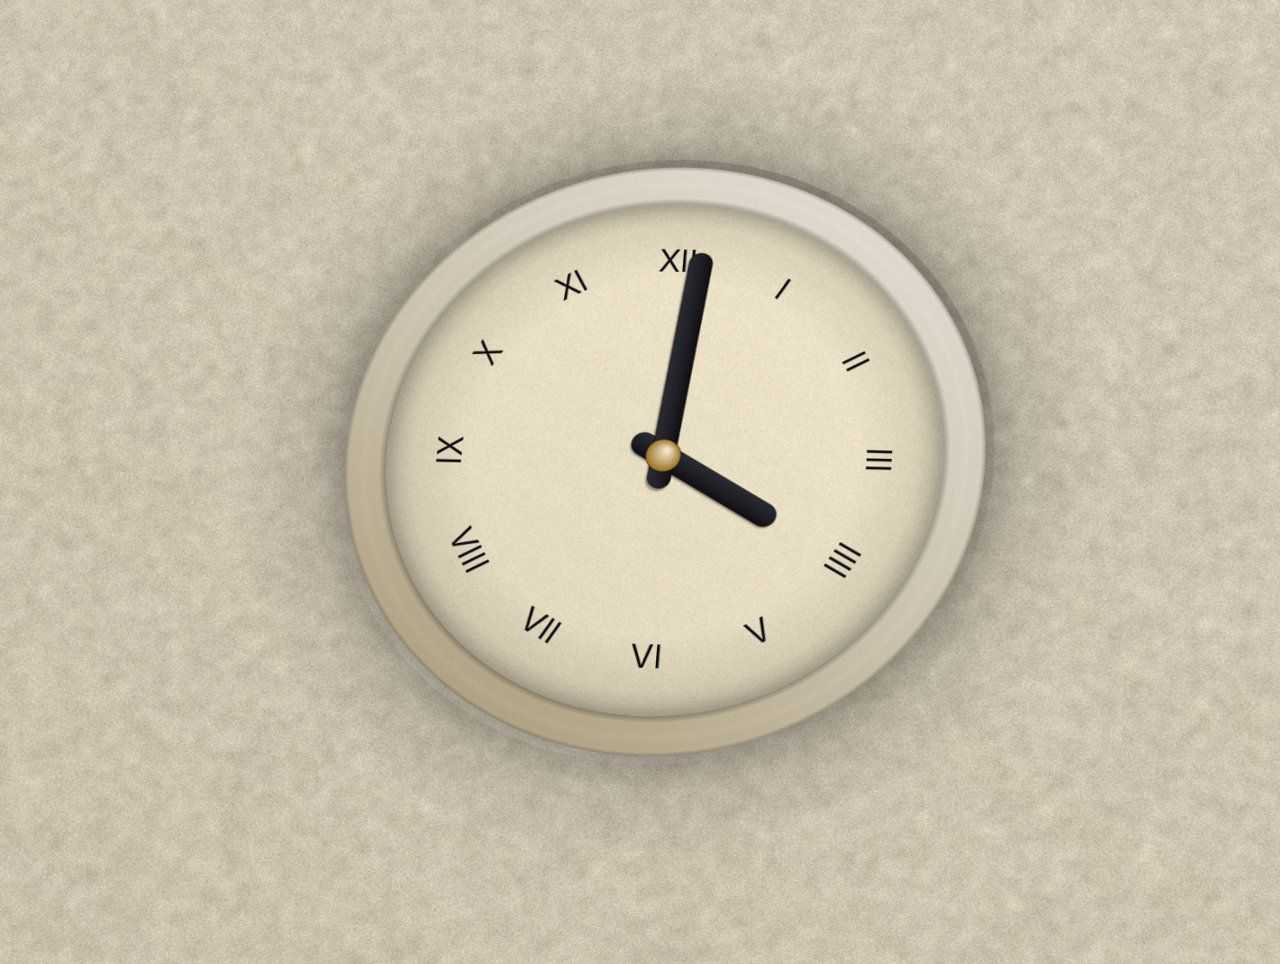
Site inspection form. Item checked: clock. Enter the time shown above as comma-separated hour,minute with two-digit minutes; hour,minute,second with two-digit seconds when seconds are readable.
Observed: 4,01
